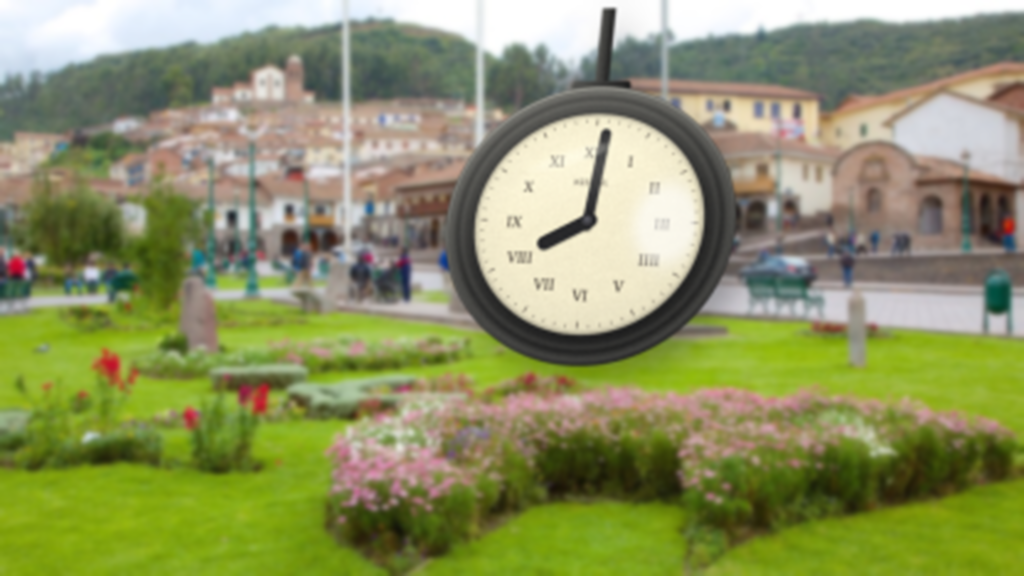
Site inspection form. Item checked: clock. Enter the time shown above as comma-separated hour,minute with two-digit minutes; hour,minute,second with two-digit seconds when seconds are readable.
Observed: 8,01
